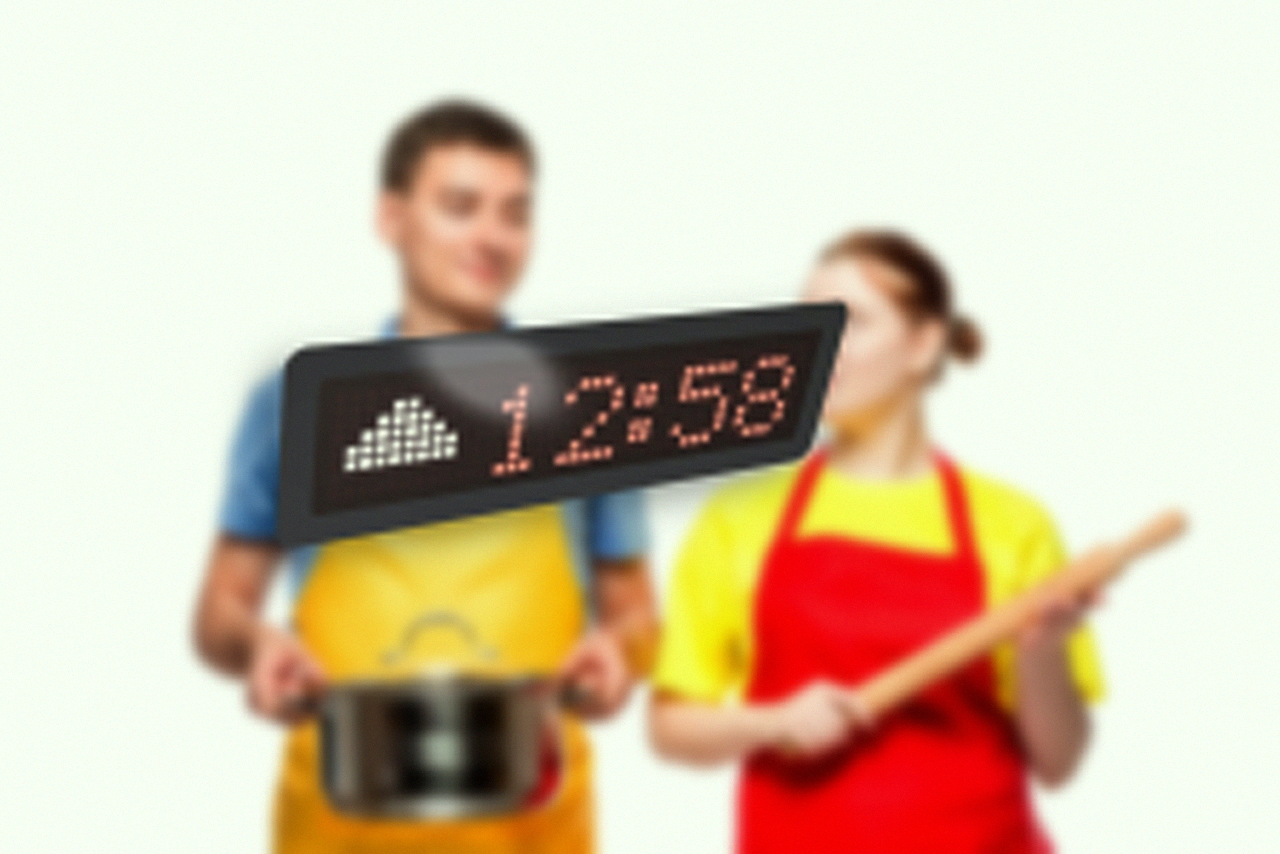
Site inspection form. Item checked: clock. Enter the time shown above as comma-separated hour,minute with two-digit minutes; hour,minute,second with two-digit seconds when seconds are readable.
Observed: 12,58
